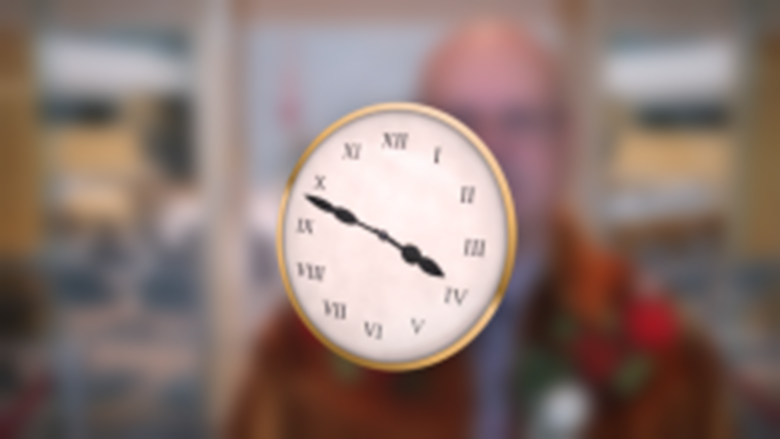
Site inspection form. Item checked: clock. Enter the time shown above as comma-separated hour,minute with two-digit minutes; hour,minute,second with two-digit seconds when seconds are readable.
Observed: 3,48
